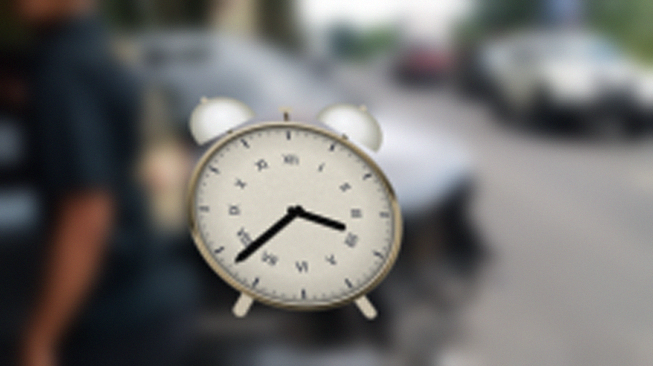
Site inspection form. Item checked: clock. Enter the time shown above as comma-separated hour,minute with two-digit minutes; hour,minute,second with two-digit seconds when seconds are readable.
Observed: 3,38
